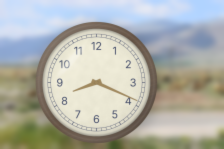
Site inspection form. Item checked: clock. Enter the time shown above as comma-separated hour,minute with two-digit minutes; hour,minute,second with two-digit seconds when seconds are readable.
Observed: 8,19
